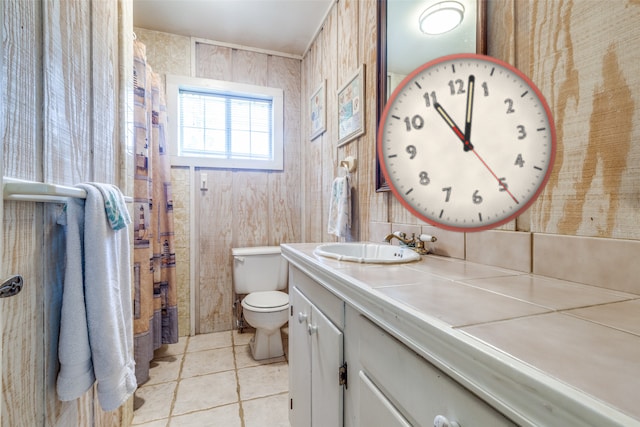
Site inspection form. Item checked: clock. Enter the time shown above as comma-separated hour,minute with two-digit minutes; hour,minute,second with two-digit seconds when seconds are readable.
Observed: 11,02,25
